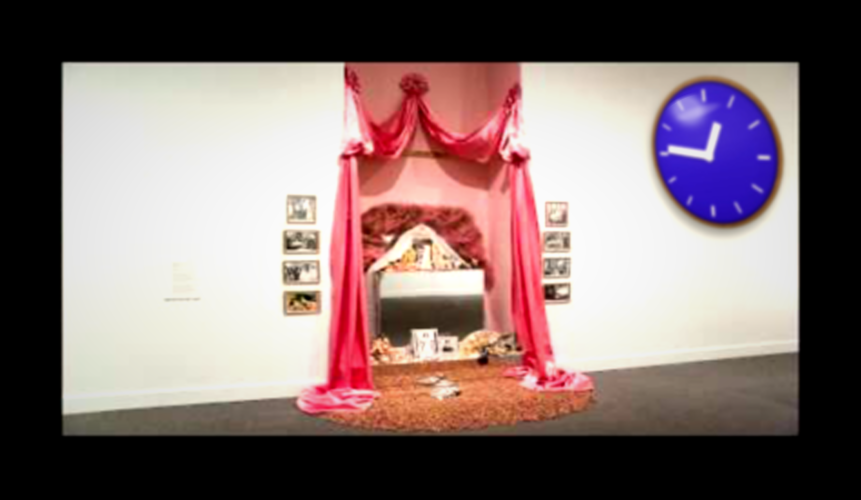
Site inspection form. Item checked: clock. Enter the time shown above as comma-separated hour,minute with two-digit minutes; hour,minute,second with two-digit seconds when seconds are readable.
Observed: 12,46
